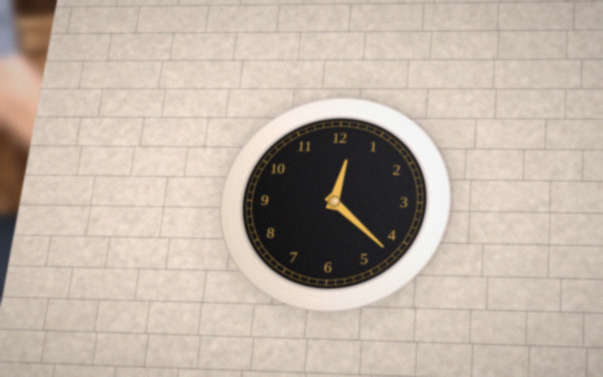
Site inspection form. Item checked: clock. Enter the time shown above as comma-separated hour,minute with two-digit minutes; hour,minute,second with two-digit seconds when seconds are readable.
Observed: 12,22
